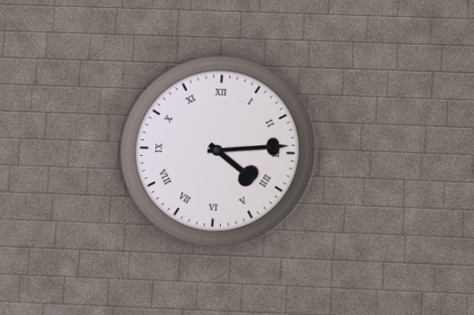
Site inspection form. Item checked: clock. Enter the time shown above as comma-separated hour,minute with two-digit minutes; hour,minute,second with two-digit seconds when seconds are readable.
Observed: 4,14
